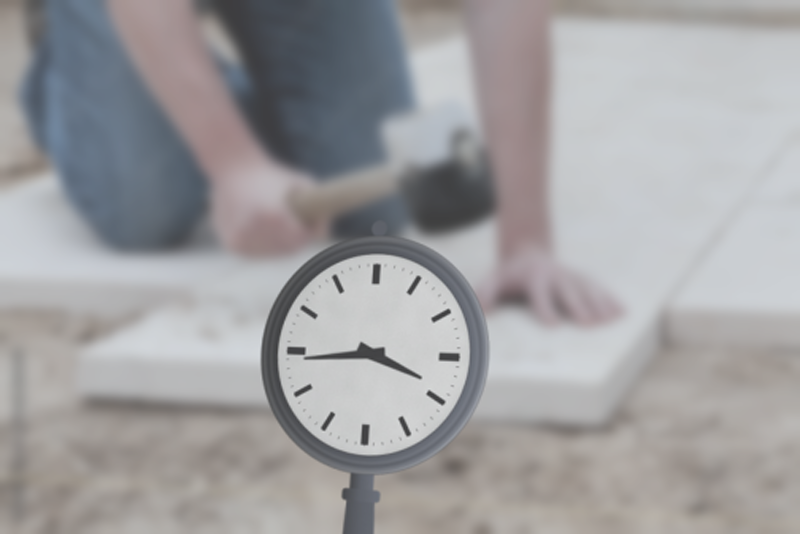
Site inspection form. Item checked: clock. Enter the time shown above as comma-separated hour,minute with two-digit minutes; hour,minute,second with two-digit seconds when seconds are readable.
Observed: 3,44
